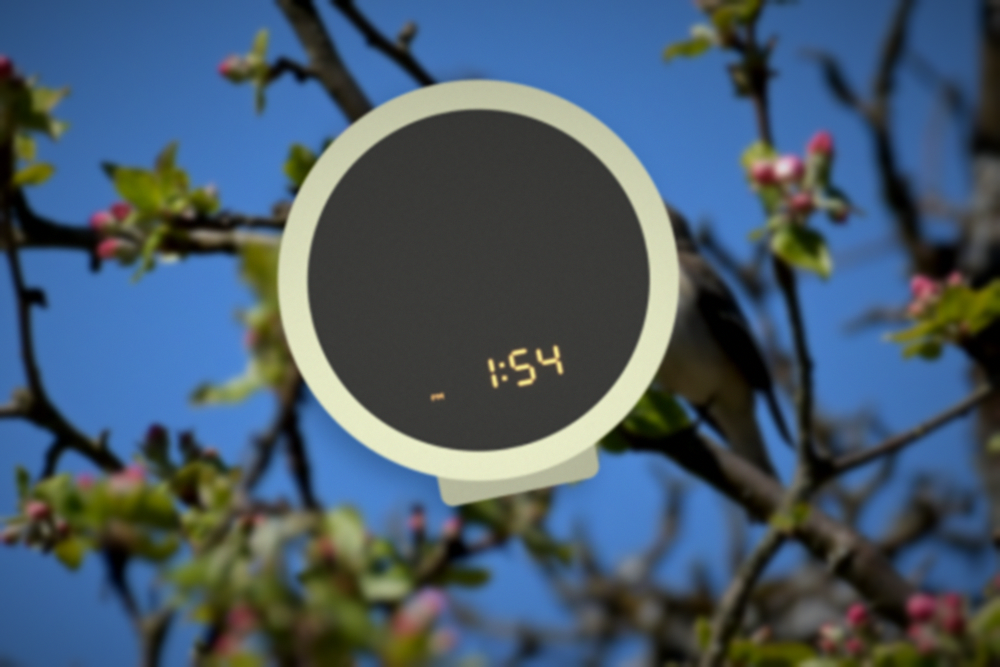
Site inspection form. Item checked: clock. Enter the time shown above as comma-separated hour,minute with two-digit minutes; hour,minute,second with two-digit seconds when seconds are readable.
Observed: 1,54
